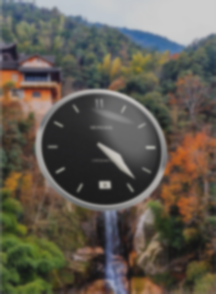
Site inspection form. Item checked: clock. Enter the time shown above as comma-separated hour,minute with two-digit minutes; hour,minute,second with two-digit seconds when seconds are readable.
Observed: 4,23
